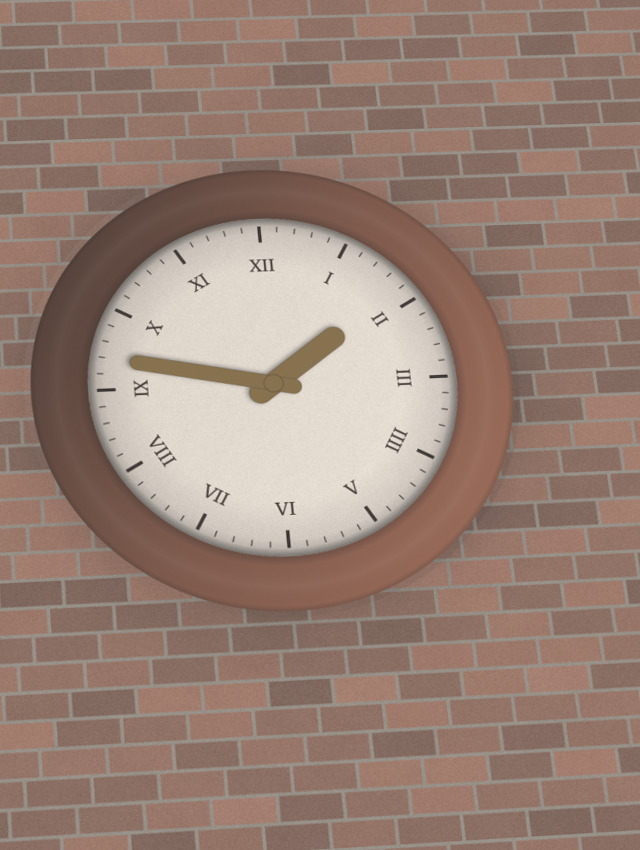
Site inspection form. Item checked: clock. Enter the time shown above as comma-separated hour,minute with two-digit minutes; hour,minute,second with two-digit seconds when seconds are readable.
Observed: 1,47
